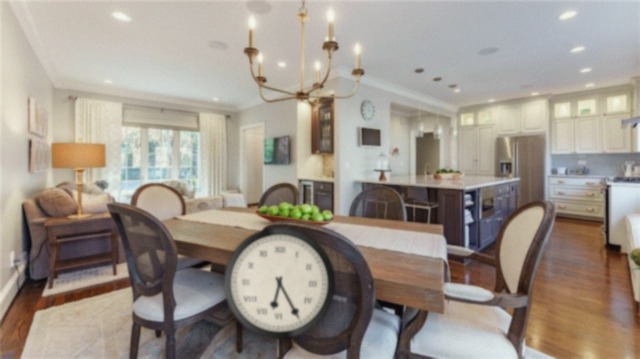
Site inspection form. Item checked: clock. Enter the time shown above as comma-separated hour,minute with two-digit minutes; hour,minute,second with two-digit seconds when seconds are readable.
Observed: 6,25
